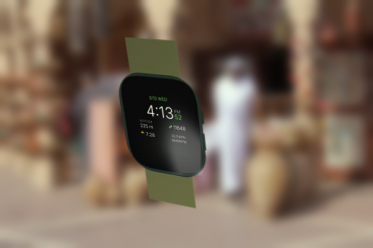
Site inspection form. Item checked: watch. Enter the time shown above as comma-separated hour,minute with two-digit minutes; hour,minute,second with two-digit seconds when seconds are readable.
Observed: 4,13
